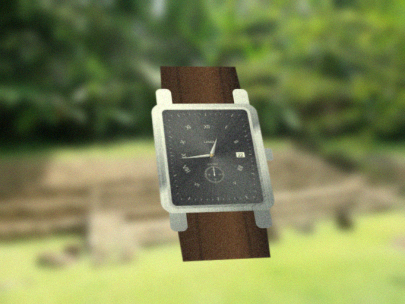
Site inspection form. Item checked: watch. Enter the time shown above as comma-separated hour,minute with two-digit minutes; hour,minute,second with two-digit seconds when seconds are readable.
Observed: 12,44
